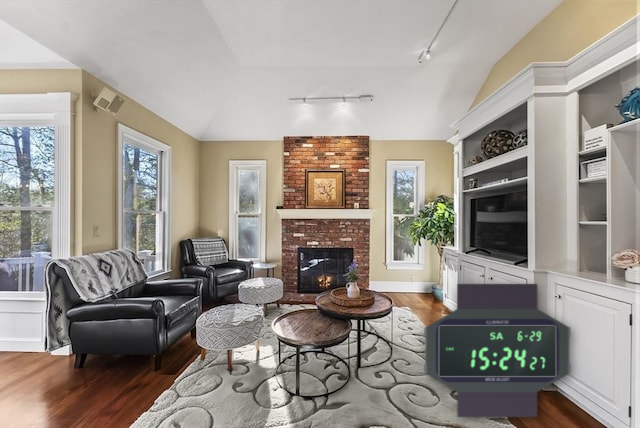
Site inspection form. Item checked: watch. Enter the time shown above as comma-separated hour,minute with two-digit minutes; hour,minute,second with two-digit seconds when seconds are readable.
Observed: 15,24,27
